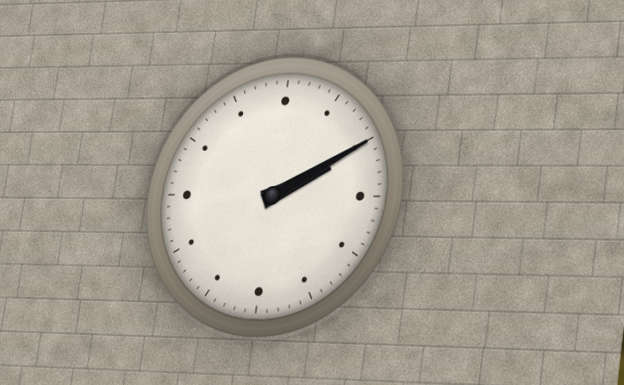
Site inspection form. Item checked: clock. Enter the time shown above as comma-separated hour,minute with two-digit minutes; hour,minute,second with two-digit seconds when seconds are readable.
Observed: 2,10
